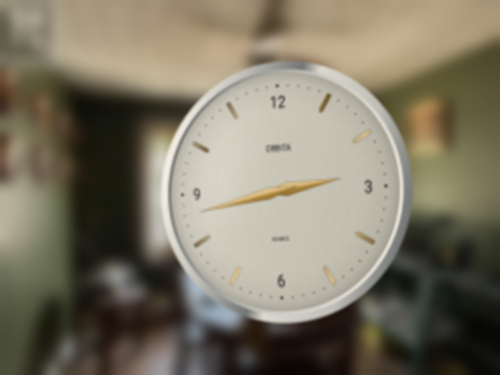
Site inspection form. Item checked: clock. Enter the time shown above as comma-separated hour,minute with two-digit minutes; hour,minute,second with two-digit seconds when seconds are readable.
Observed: 2,43
